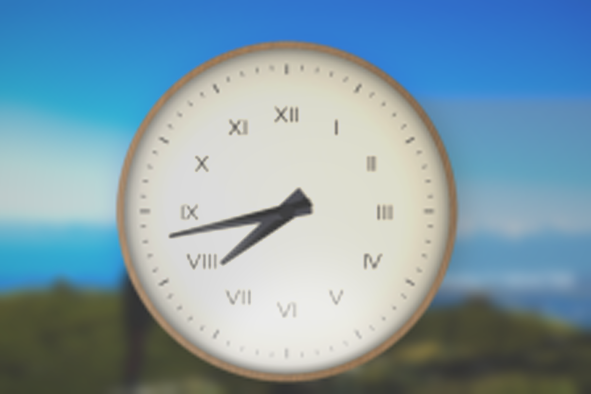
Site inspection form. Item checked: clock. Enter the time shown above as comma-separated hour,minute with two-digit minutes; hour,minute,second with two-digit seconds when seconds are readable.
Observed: 7,43
